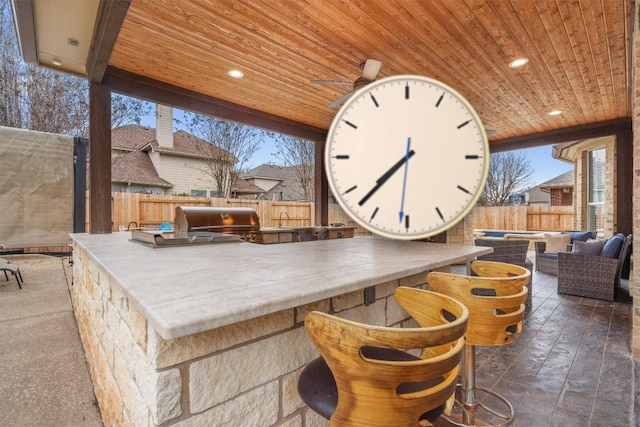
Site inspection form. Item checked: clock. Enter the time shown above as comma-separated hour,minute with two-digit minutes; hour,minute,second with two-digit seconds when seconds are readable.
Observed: 7,37,31
